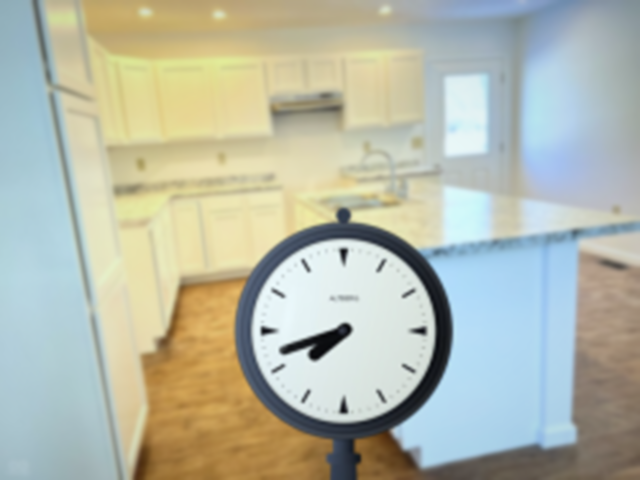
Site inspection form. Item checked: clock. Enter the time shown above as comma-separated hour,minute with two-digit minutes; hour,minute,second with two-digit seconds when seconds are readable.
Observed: 7,42
